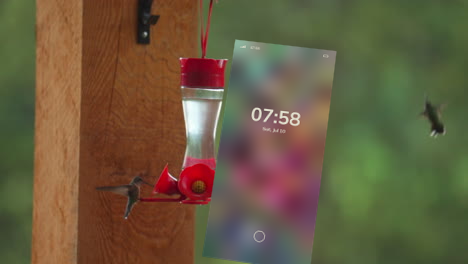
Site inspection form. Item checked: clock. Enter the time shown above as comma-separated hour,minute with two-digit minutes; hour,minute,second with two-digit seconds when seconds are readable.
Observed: 7,58
